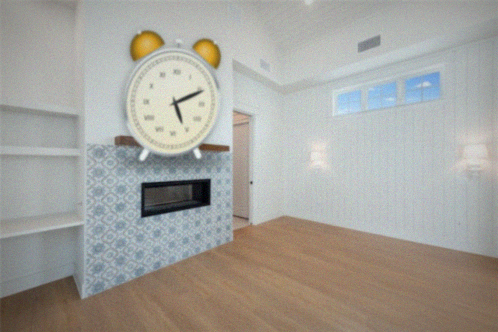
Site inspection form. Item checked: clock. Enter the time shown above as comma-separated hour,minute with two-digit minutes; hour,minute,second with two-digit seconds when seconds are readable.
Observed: 5,11
